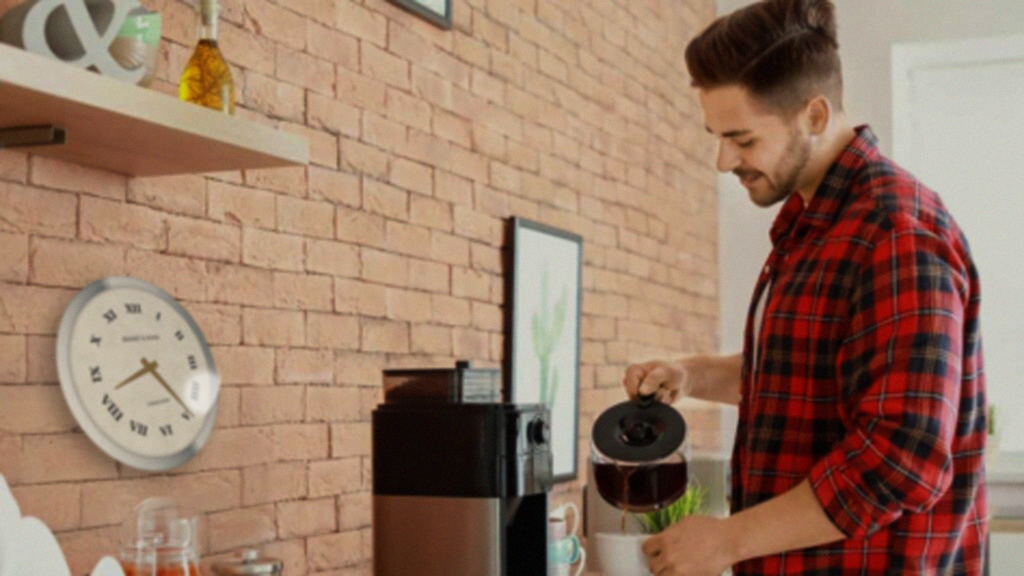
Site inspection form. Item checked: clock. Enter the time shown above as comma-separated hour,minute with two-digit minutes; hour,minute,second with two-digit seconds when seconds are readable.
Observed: 8,24
